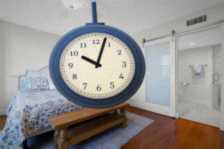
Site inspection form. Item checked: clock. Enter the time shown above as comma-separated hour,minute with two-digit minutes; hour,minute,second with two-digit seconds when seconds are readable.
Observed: 10,03
